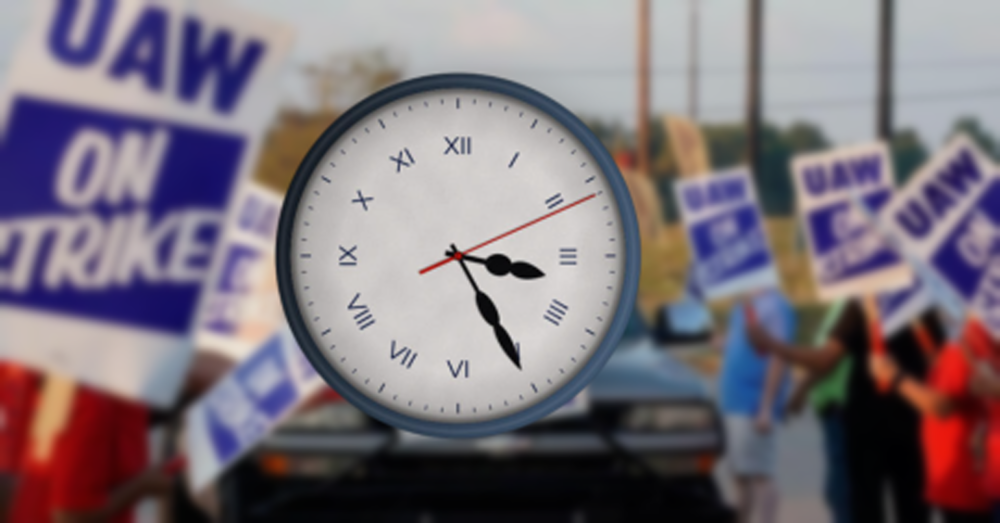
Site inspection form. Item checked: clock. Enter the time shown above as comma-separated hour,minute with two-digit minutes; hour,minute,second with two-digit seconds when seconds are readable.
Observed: 3,25,11
